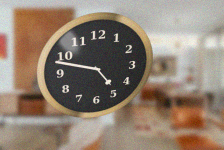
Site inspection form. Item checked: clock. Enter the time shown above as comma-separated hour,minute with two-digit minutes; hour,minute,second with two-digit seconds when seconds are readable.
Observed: 4,48
